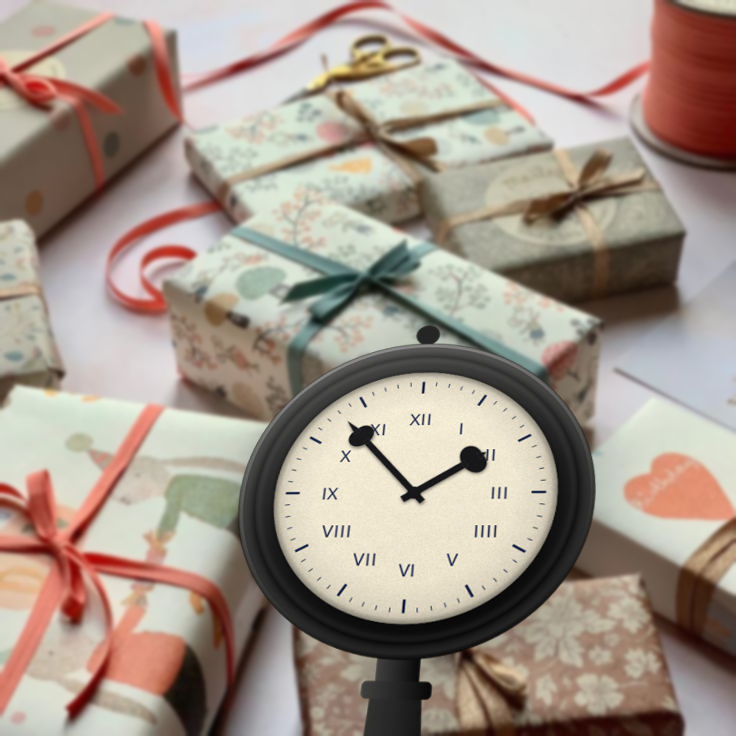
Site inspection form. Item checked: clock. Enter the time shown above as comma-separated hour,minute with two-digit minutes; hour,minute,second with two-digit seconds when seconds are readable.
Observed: 1,53
